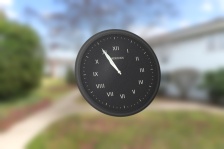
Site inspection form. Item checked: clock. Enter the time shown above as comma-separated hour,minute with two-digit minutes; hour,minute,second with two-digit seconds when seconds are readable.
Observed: 10,55
